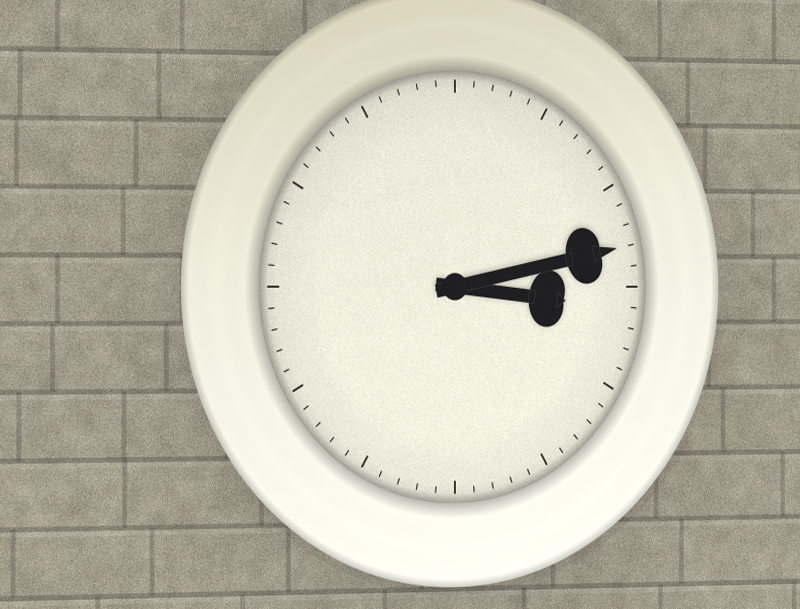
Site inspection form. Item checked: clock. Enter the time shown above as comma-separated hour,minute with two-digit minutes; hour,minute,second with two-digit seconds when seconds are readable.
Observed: 3,13
